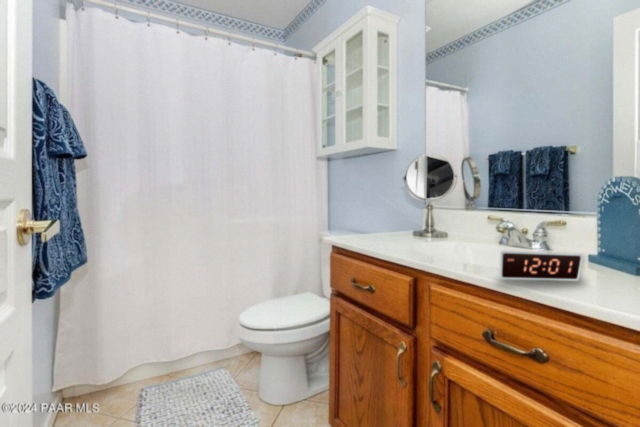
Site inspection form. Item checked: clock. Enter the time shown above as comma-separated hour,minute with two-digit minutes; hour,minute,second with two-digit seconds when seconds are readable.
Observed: 12,01
